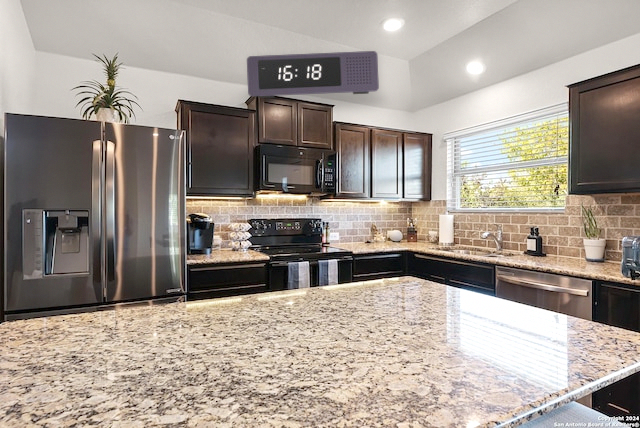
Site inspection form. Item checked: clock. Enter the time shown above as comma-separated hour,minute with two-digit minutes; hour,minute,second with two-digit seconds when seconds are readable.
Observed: 16,18
